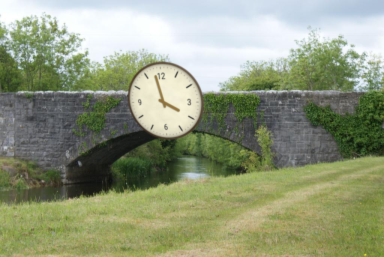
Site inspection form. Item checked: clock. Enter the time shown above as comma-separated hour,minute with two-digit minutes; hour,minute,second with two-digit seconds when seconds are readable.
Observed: 3,58
